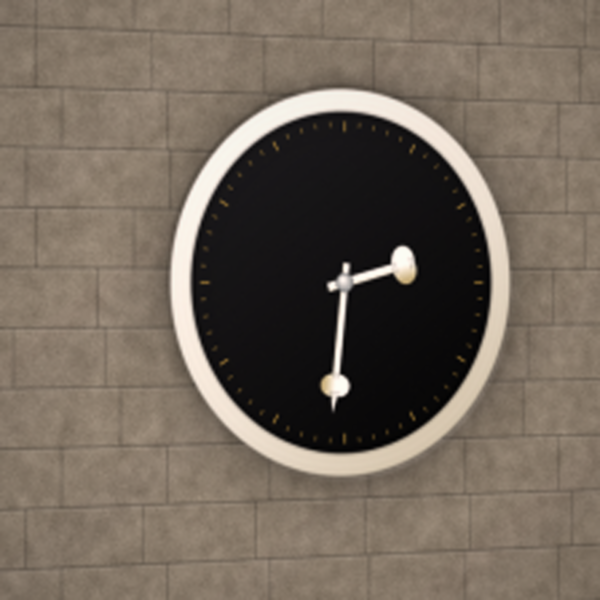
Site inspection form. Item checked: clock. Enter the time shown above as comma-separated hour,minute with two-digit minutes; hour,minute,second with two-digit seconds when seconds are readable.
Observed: 2,31
